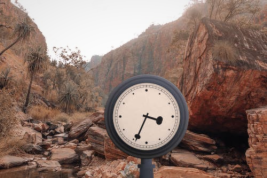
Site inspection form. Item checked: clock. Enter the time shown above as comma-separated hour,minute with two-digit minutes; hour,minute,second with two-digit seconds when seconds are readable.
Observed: 3,34
